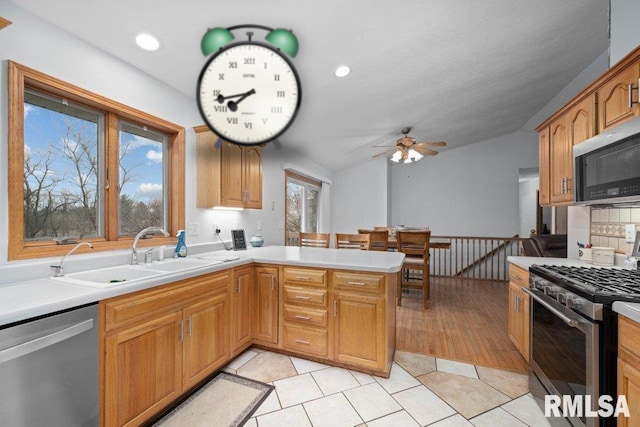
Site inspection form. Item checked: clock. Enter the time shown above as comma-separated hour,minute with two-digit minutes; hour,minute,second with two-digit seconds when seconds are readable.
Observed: 7,43
